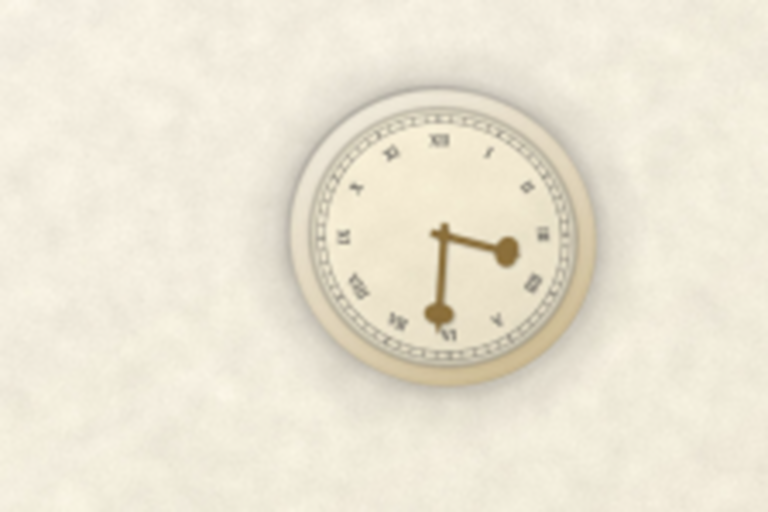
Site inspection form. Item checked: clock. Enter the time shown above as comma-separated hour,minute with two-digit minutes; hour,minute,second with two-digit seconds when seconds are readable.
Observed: 3,31
